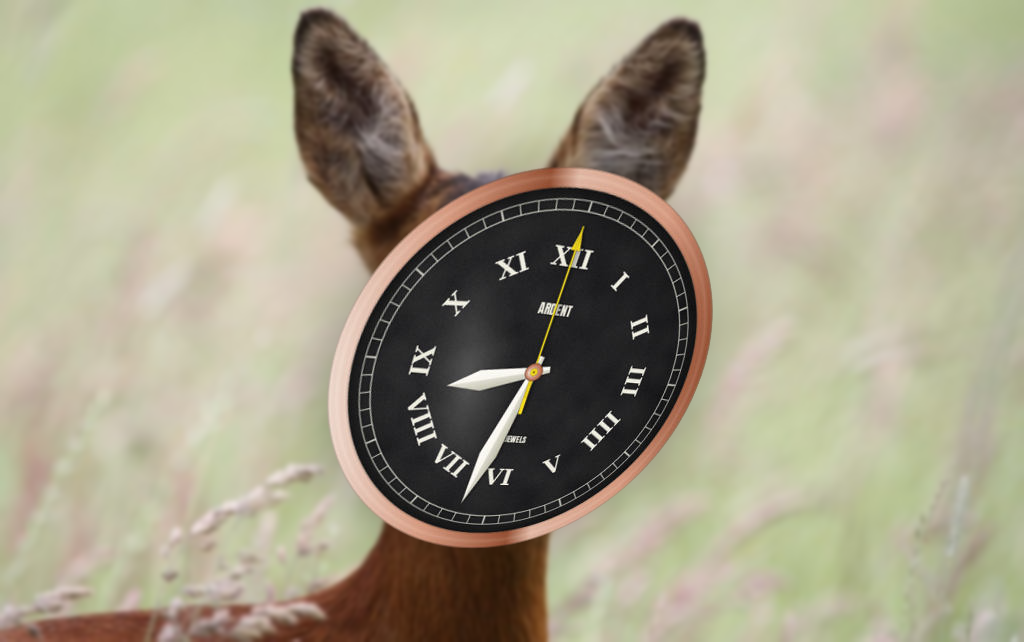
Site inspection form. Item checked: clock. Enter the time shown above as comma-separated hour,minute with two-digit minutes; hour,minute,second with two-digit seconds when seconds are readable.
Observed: 8,32,00
